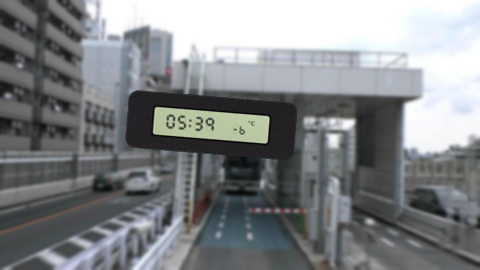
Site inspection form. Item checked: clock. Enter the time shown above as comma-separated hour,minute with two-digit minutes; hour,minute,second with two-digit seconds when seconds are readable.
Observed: 5,39
